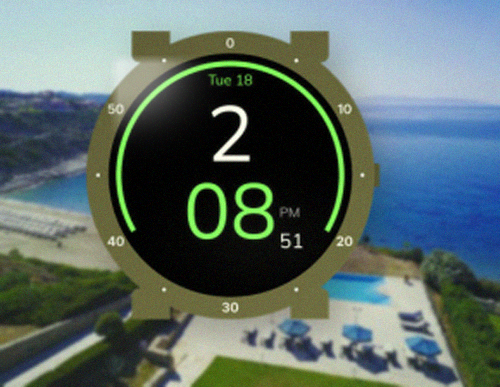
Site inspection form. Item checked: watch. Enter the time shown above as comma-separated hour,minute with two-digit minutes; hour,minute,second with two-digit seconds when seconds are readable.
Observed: 2,08,51
